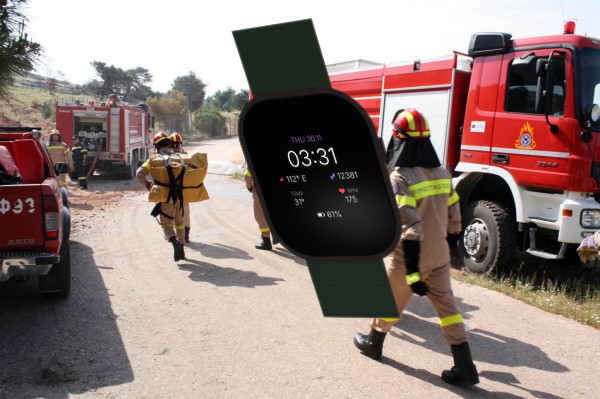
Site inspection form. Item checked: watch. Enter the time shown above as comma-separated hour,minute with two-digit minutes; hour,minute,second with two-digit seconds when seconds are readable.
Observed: 3,31
